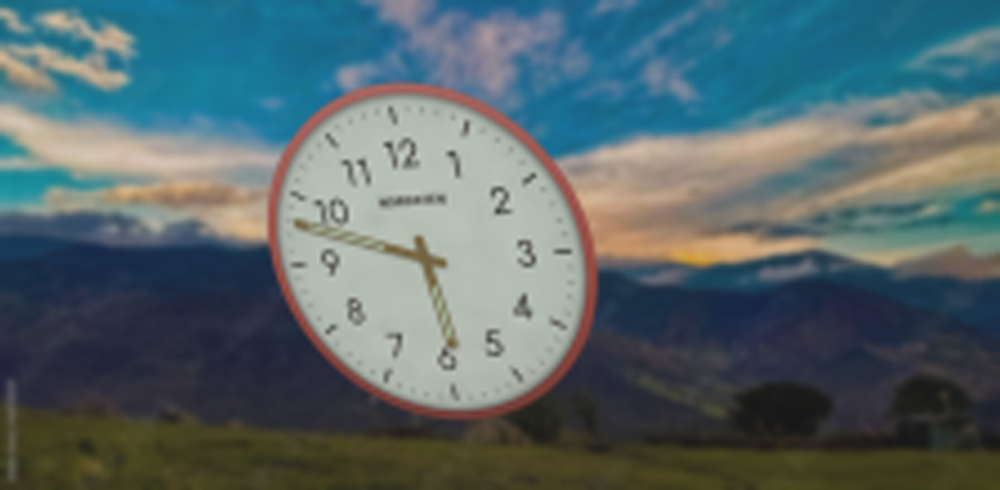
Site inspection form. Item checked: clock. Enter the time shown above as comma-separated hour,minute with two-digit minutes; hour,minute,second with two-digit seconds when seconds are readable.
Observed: 5,48
